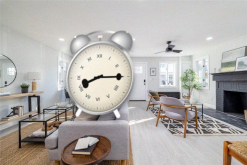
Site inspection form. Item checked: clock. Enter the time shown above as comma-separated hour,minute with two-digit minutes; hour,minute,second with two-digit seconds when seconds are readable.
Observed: 8,15
